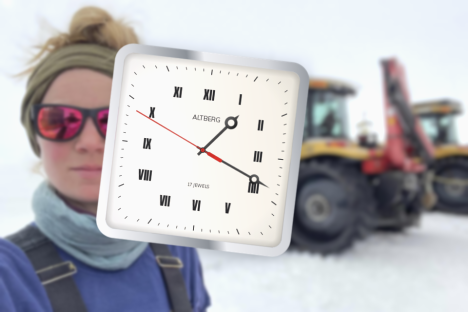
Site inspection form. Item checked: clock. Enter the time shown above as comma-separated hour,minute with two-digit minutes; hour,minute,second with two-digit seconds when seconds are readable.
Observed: 1,18,49
